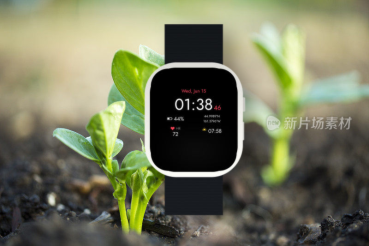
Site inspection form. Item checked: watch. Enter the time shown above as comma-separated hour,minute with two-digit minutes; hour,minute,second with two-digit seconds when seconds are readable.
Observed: 1,38
